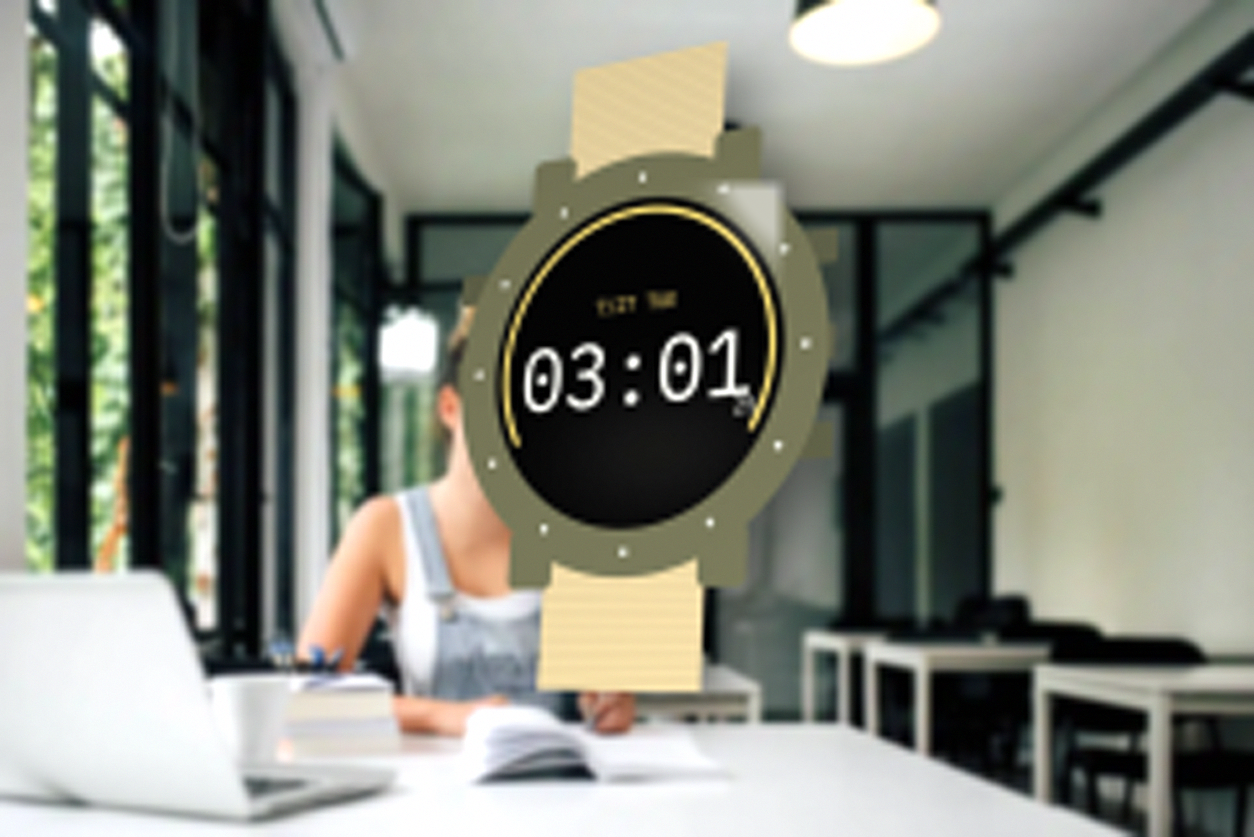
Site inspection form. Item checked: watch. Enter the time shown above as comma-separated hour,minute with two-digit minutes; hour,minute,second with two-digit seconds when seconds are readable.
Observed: 3,01
